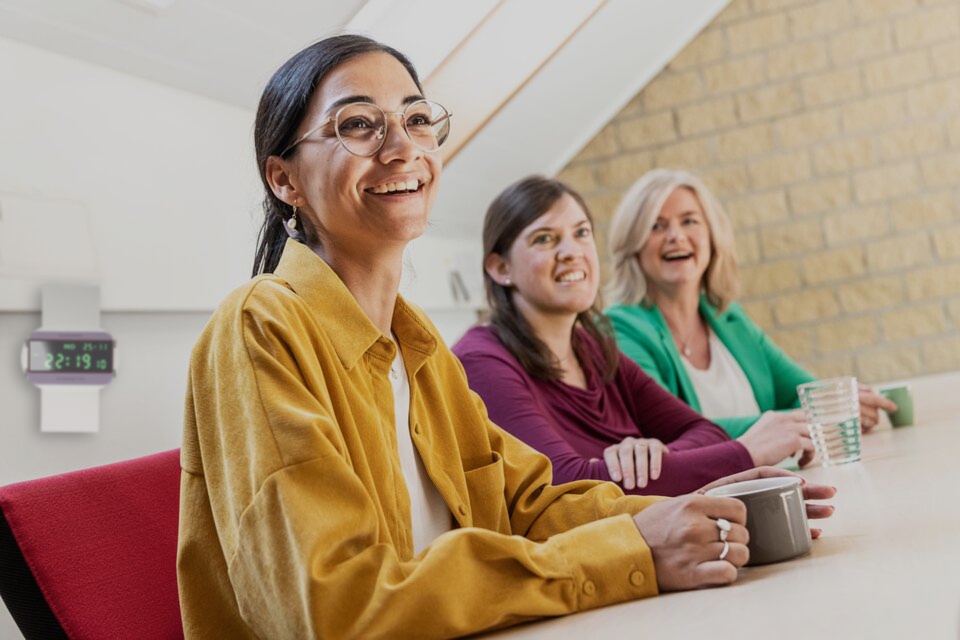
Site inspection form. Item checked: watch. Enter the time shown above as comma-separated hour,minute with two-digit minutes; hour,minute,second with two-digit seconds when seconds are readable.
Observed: 22,19
